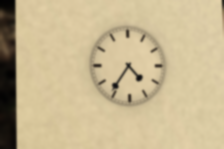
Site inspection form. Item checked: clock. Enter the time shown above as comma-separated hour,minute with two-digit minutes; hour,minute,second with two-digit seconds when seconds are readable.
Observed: 4,36
